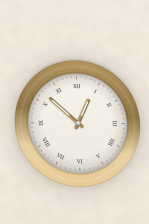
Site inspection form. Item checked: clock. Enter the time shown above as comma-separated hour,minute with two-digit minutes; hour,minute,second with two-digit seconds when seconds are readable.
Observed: 12,52
